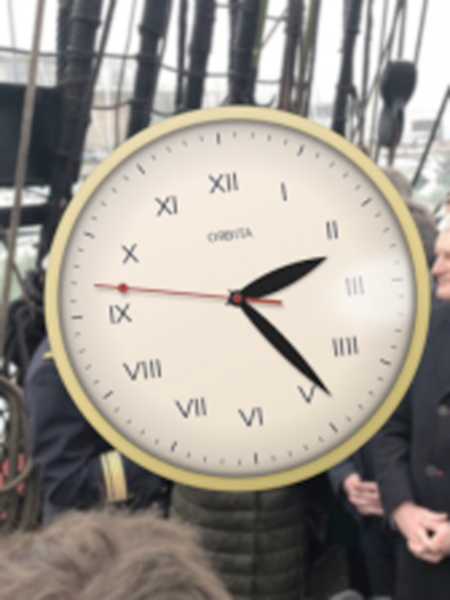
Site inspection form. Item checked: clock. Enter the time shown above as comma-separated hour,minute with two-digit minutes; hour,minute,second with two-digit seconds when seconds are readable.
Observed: 2,23,47
